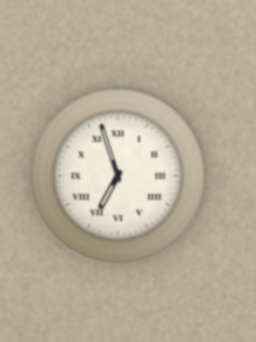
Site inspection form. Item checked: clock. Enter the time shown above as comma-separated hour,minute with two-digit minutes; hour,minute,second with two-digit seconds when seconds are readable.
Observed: 6,57
